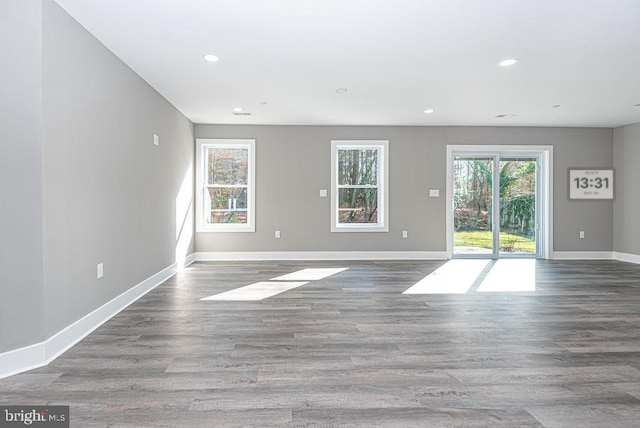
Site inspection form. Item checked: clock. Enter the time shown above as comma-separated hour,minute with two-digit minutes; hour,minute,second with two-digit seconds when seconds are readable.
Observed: 13,31
